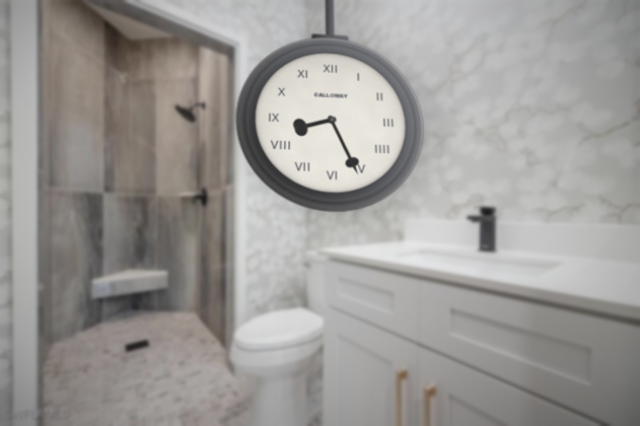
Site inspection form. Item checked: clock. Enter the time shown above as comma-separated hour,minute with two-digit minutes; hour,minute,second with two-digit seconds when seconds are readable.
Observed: 8,26
